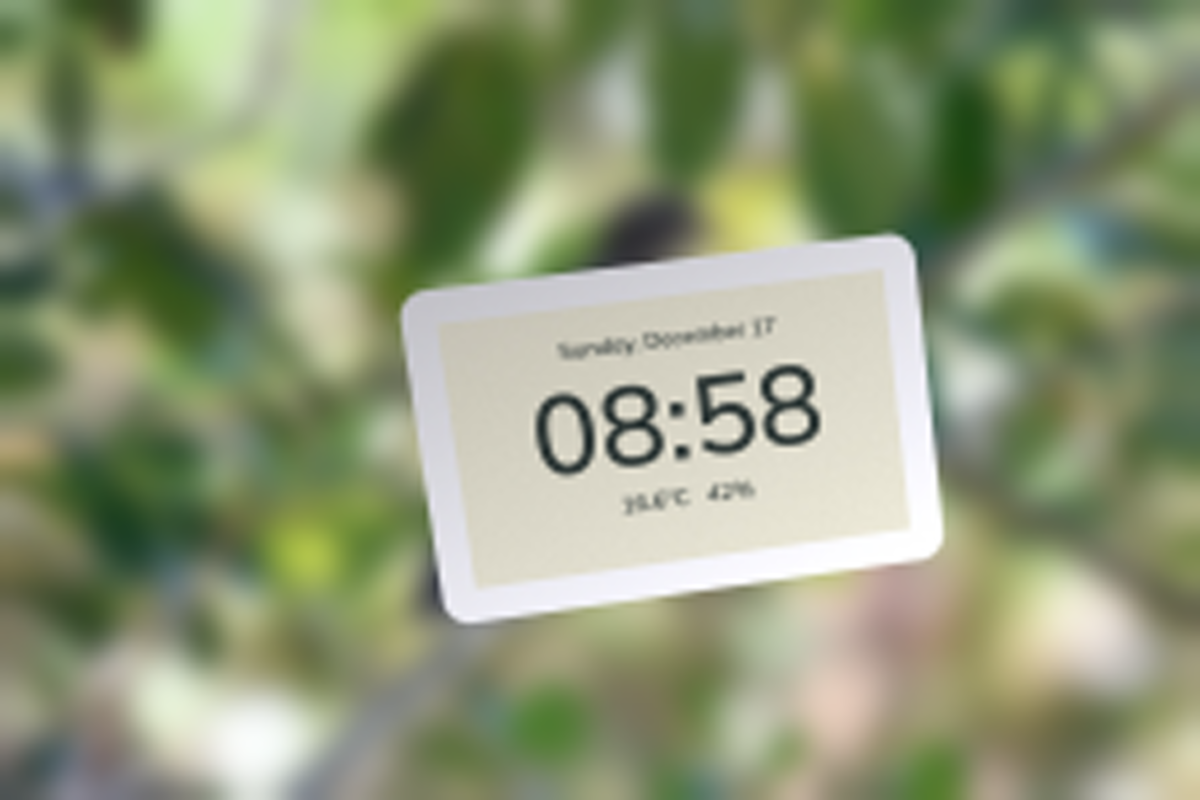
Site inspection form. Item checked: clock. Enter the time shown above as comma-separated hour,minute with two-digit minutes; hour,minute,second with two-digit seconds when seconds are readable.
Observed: 8,58
